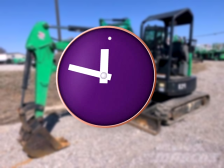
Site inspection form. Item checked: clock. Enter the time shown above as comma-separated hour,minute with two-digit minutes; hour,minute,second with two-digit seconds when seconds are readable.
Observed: 11,46
